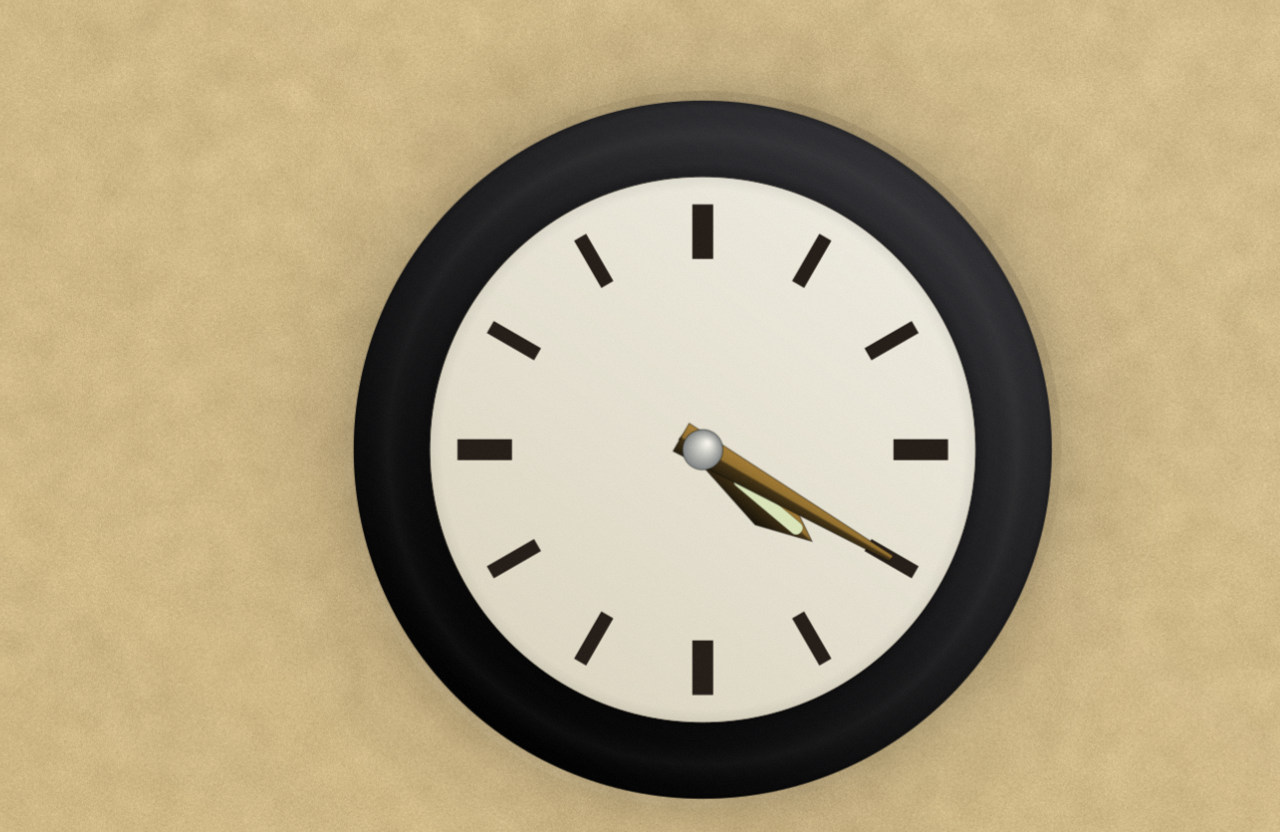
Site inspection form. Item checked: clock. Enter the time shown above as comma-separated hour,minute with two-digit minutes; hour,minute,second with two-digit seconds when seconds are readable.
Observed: 4,20
